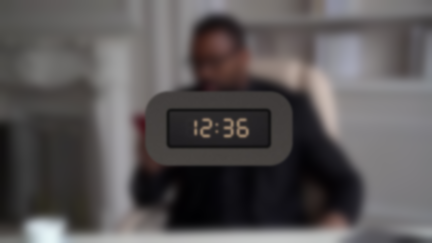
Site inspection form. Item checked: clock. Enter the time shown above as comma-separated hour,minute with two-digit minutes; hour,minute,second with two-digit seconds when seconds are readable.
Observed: 12,36
